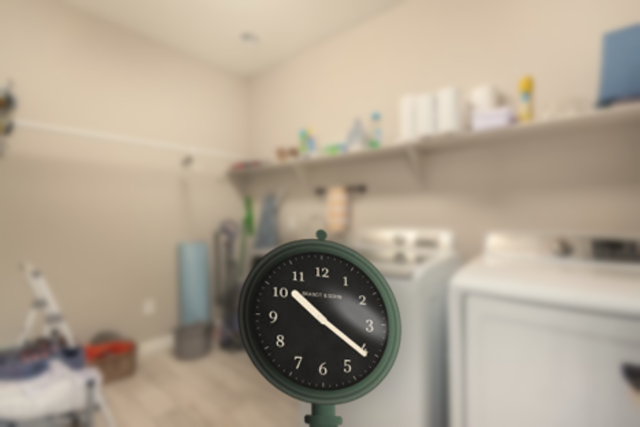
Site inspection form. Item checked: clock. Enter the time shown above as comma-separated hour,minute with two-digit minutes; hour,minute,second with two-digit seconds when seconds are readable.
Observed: 10,21
